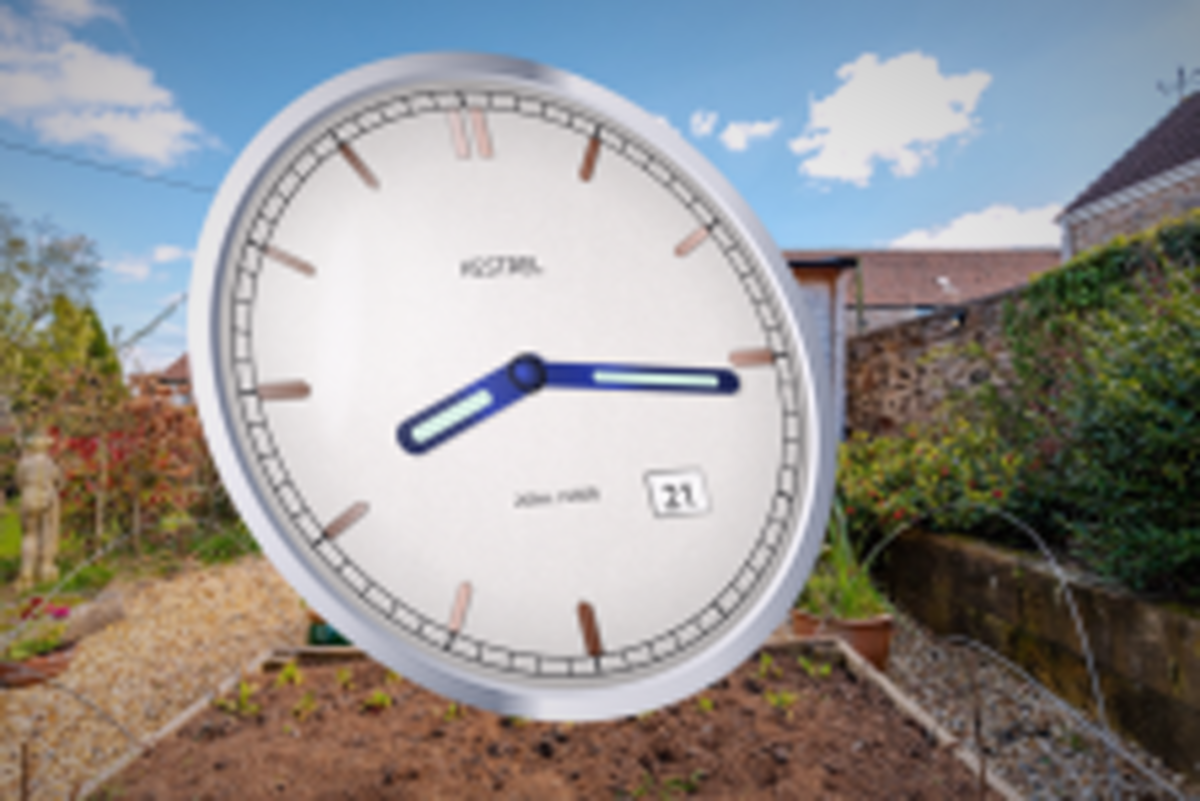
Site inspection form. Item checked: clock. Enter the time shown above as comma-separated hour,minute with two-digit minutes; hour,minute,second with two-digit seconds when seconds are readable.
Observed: 8,16
